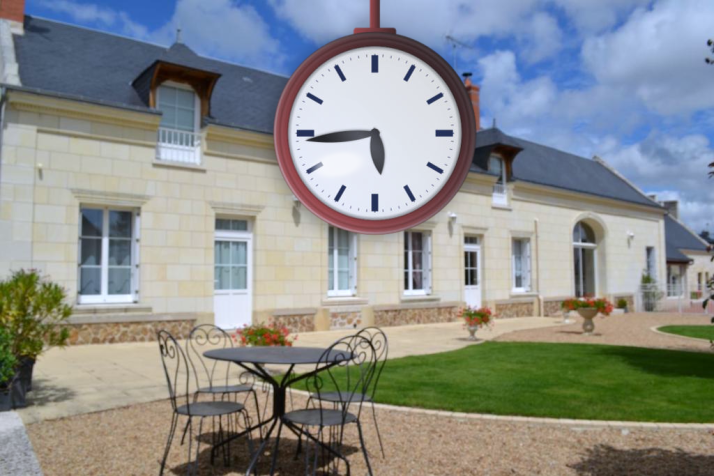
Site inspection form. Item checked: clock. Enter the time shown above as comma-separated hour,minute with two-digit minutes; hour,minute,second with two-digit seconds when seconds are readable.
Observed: 5,44
